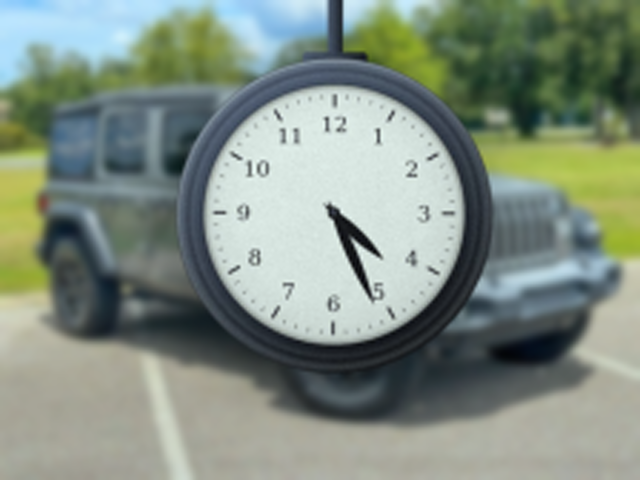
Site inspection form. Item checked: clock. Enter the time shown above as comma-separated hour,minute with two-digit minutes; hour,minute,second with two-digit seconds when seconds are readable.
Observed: 4,26
